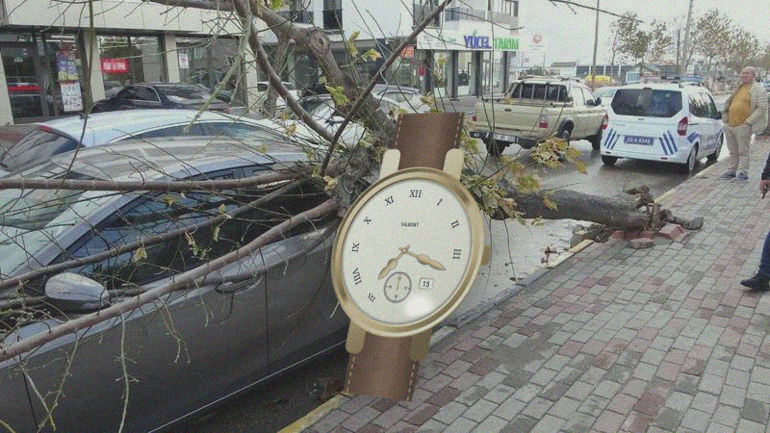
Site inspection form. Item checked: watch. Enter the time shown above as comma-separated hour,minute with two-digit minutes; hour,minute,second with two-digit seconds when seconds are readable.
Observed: 7,18
